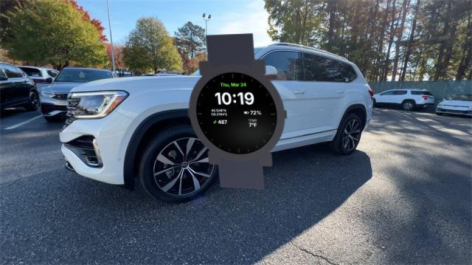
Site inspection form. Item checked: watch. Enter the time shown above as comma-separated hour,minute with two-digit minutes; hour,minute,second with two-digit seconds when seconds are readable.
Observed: 10,19
